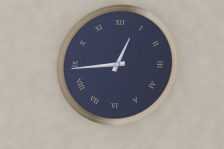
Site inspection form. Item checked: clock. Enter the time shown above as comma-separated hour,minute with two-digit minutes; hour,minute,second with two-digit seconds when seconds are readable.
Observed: 12,44
